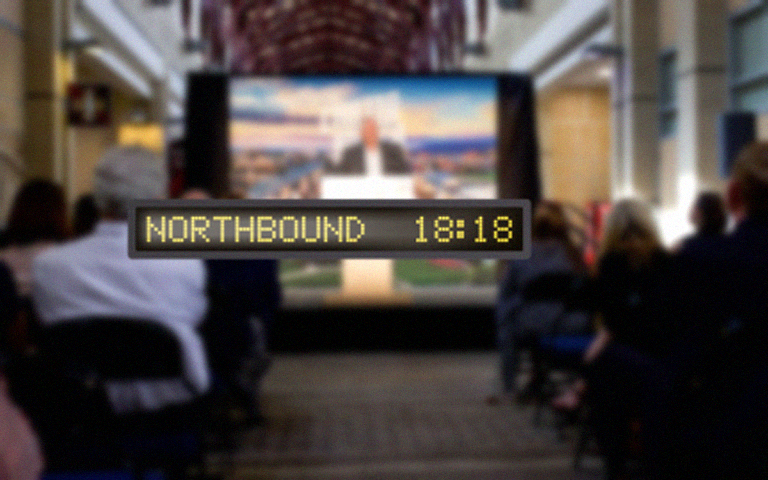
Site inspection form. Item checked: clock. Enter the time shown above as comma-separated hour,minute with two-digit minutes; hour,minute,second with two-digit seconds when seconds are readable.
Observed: 18,18
